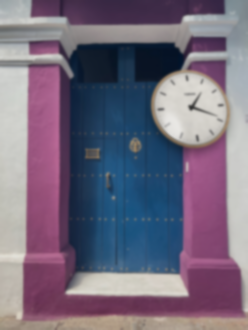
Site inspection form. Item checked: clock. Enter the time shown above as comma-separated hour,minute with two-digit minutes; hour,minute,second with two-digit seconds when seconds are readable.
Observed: 1,19
